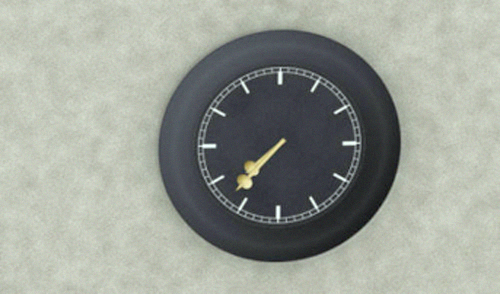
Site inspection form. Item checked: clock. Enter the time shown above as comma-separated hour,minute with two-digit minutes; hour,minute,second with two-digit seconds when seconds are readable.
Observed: 7,37
